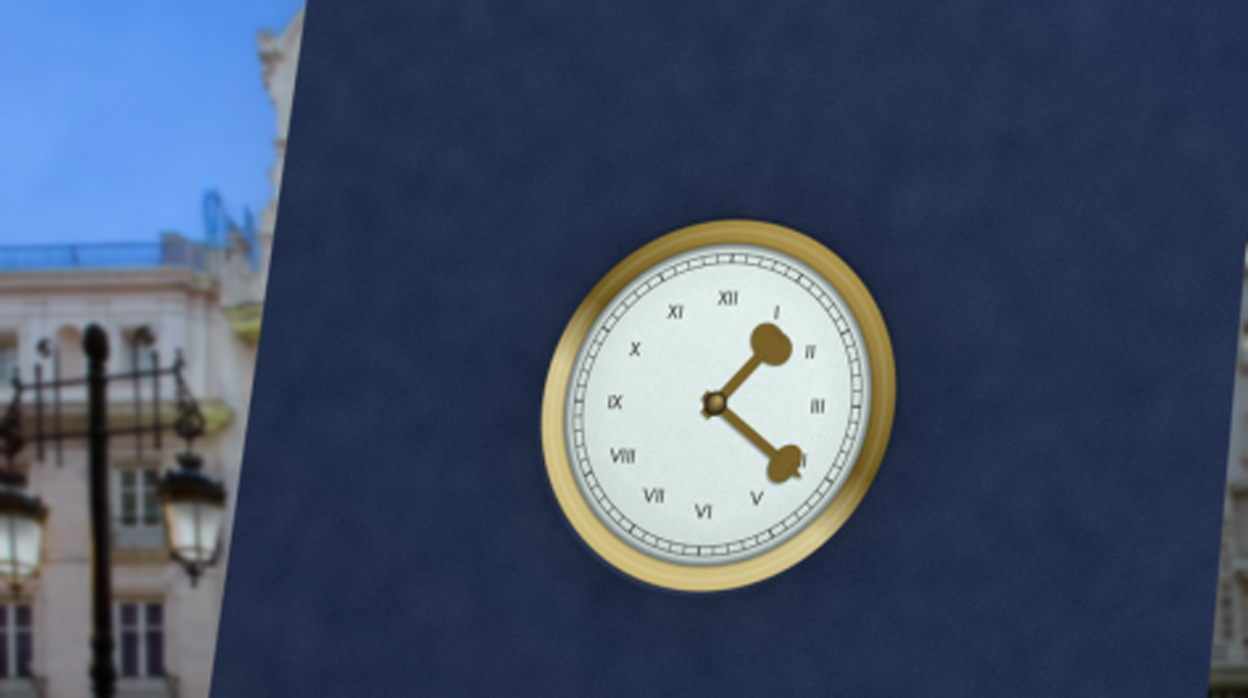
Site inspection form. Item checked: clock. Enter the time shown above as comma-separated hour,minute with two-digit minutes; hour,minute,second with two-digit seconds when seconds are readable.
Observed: 1,21
